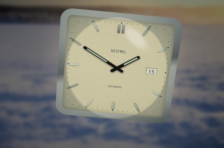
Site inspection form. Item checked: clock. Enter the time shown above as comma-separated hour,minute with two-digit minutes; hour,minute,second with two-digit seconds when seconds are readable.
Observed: 1,50
